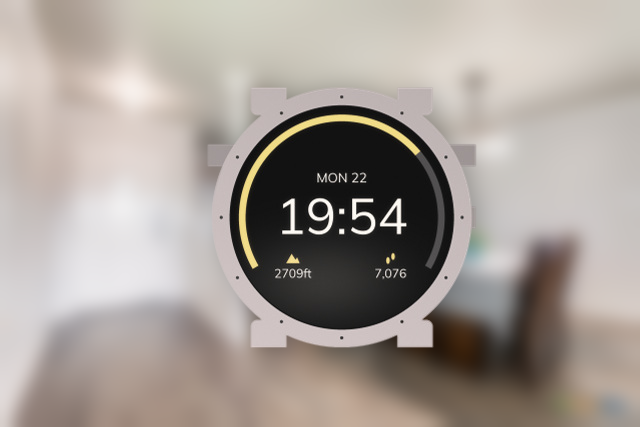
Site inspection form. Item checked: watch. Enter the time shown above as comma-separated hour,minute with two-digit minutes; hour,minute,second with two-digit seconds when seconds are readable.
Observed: 19,54
